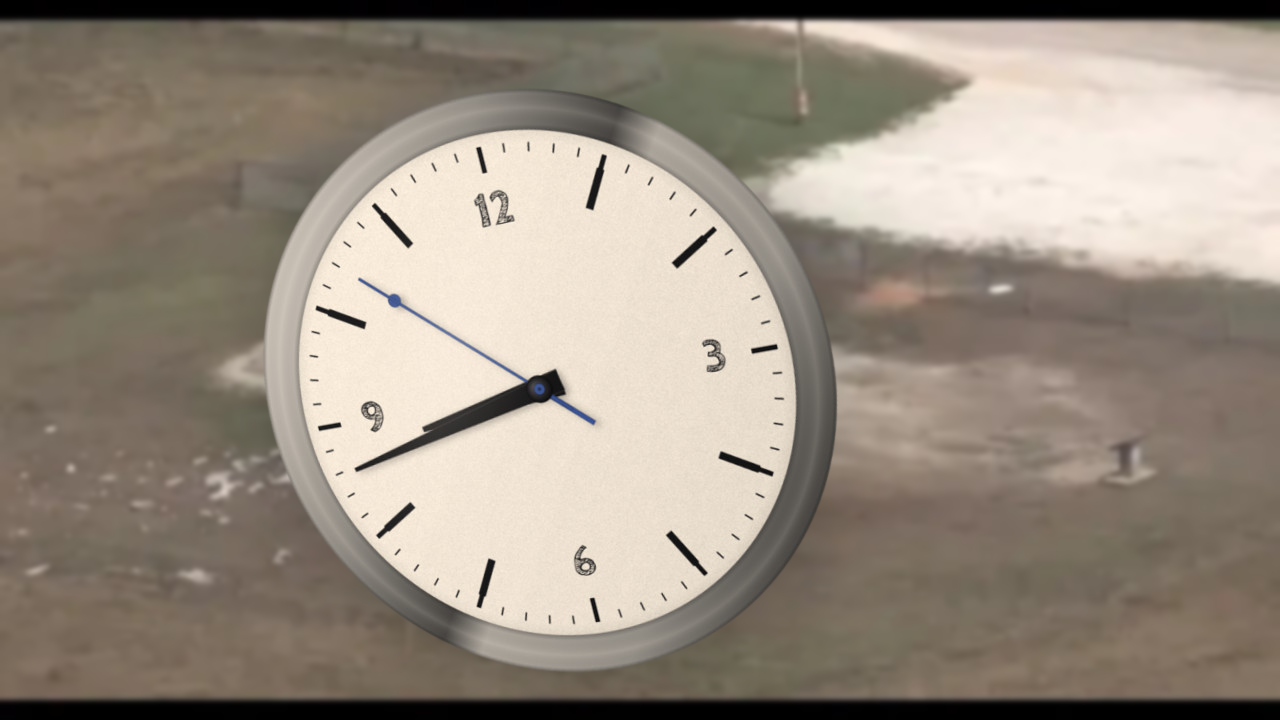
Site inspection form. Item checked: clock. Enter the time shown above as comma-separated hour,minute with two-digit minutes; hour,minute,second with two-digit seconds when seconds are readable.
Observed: 8,42,52
